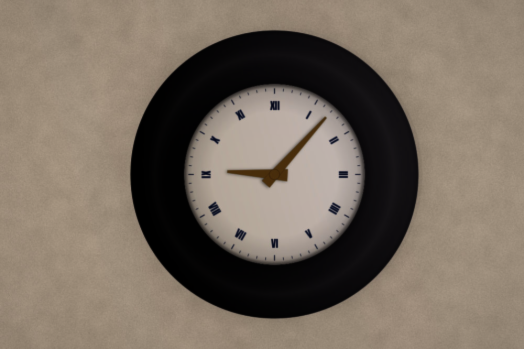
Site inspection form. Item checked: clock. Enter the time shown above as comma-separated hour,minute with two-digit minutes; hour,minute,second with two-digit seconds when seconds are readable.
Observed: 9,07
